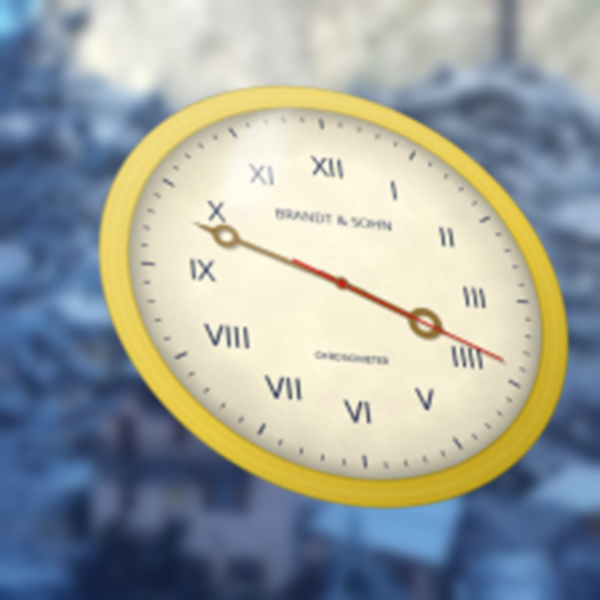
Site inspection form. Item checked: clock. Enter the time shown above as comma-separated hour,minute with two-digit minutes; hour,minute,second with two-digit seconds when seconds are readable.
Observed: 3,48,19
